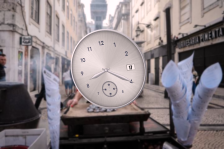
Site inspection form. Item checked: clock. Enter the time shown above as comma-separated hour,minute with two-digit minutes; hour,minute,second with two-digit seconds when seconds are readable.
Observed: 8,20
